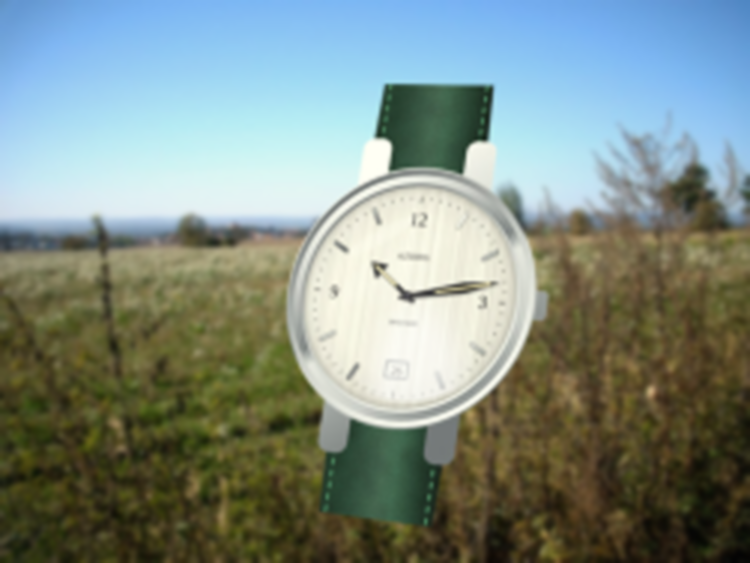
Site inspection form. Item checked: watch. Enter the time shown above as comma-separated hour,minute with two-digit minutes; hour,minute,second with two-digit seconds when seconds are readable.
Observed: 10,13
